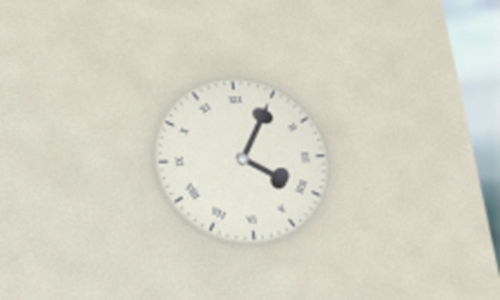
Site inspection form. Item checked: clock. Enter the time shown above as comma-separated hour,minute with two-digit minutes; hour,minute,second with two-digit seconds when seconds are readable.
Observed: 4,05
